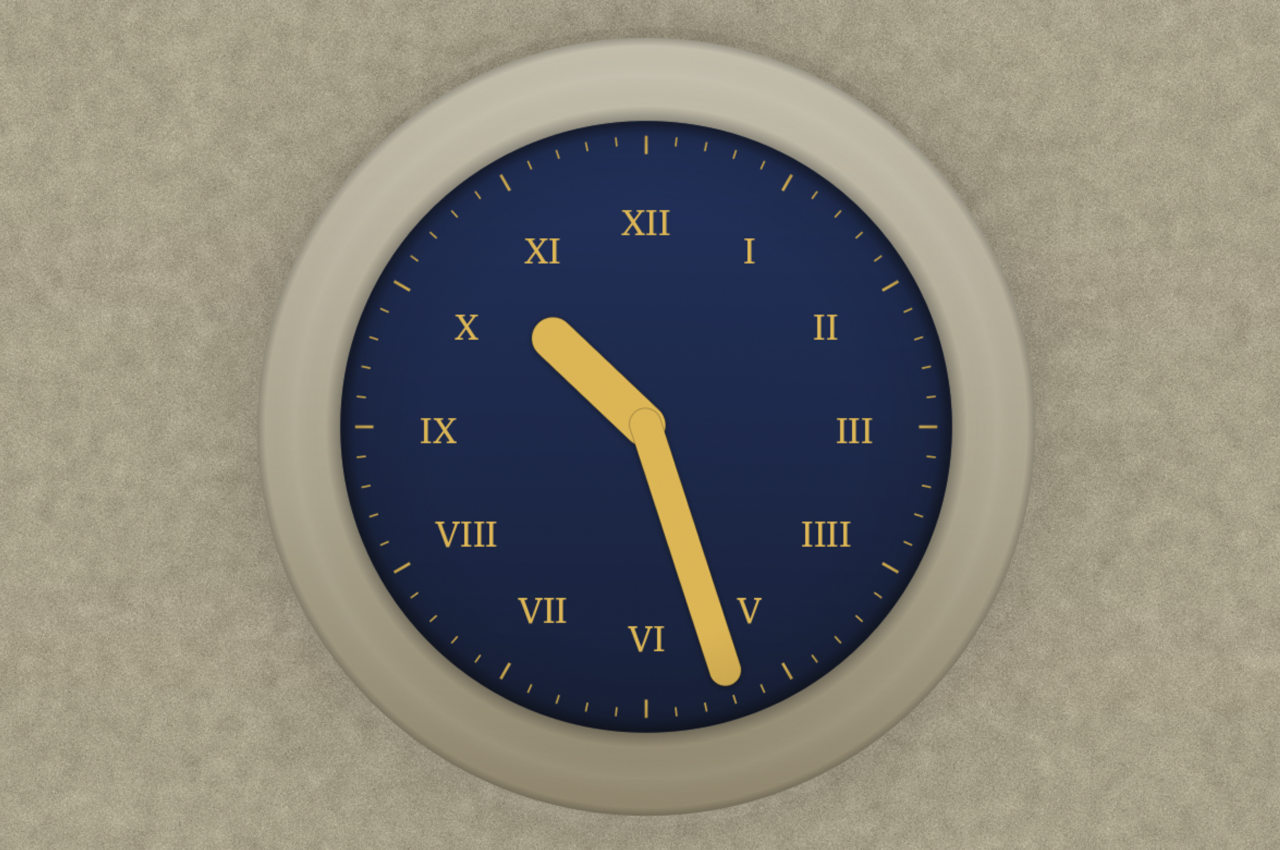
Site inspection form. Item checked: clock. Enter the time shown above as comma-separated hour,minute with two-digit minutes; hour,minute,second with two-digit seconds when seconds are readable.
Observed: 10,27
